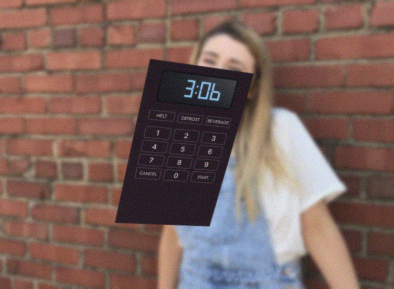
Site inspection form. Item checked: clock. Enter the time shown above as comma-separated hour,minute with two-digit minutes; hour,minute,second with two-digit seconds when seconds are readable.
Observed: 3,06
